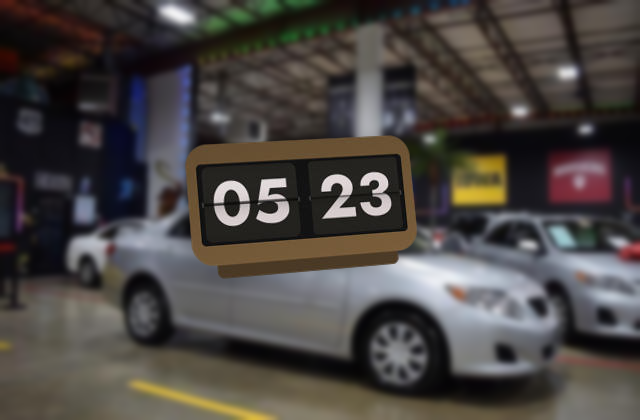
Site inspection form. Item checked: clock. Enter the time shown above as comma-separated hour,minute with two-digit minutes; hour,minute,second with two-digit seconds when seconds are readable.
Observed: 5,23
